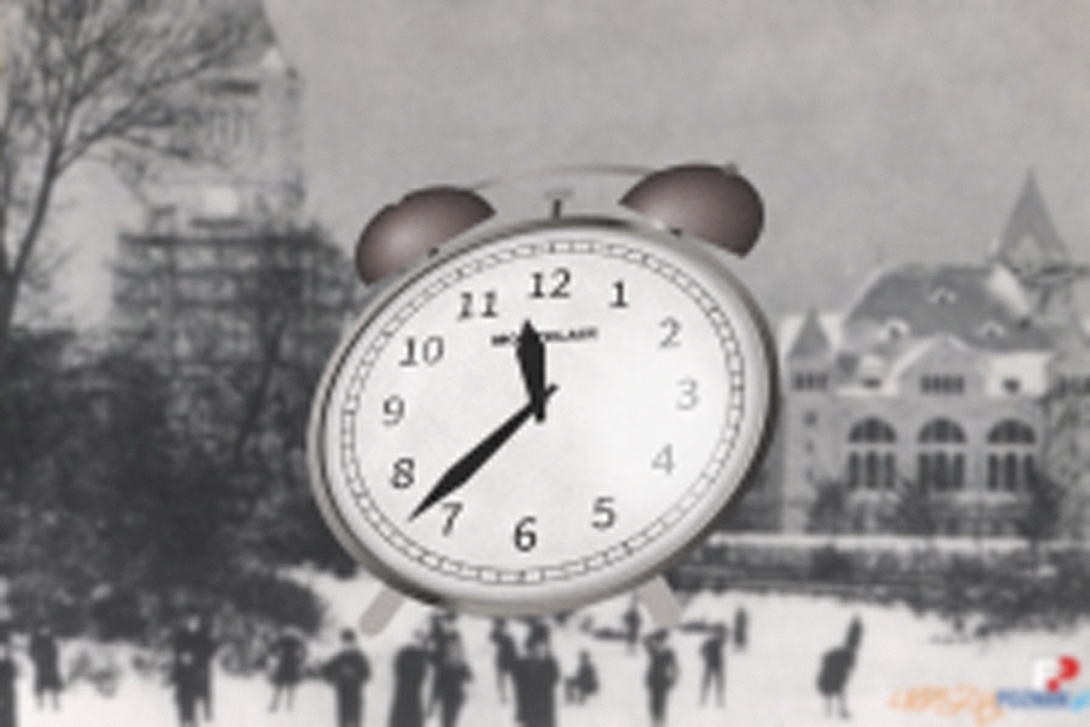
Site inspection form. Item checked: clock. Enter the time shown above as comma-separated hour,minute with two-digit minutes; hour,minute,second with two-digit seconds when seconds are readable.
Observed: 11,37
